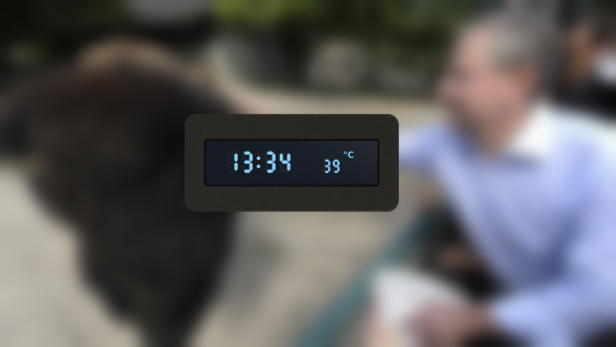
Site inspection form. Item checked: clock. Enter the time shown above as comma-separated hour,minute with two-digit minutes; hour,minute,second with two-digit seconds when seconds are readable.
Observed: 13,34
